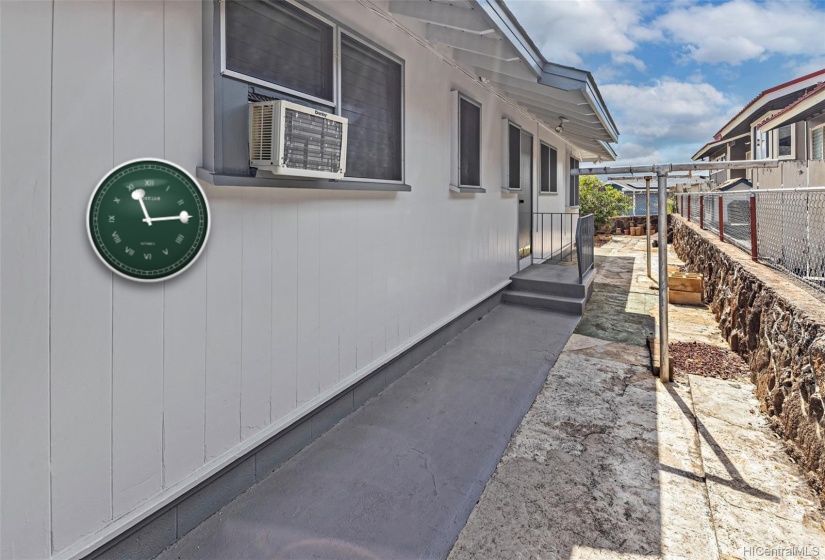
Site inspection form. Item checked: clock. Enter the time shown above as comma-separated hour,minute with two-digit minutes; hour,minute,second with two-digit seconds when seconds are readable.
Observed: 11,14
